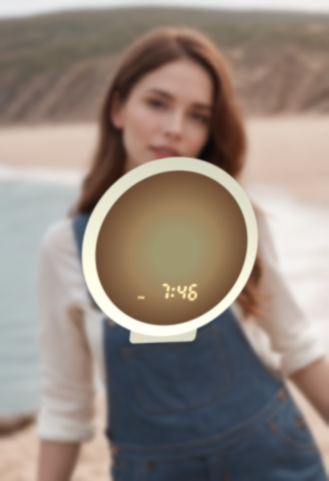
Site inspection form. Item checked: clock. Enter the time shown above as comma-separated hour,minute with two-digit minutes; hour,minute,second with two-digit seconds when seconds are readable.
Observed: 7,46
